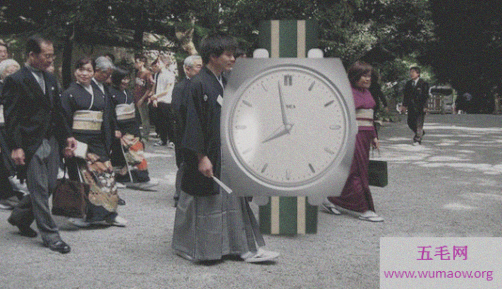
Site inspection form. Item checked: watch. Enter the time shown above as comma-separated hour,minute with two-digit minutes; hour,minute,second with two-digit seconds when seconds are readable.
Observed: 7,58
